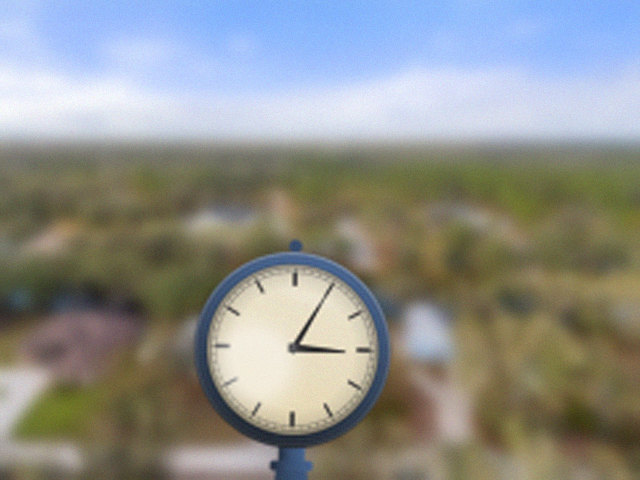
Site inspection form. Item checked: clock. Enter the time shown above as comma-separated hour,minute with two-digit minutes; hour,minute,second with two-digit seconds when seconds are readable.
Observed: 3,05
